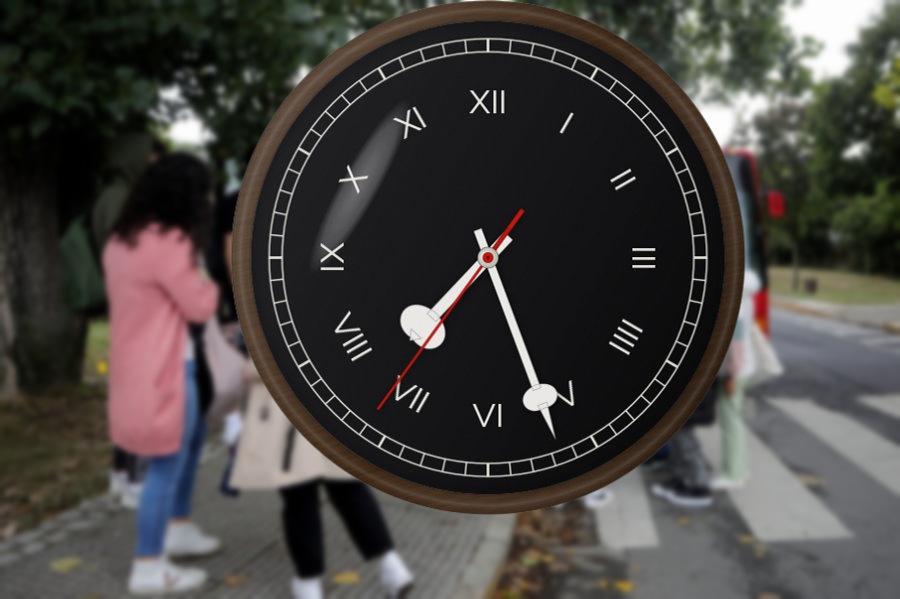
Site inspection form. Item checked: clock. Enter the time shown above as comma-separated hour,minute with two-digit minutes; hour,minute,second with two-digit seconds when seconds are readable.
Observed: 7,26,36
